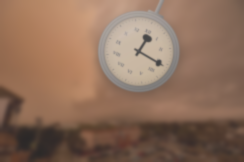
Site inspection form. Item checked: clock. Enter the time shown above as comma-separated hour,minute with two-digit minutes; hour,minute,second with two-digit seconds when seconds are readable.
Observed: 12,16
